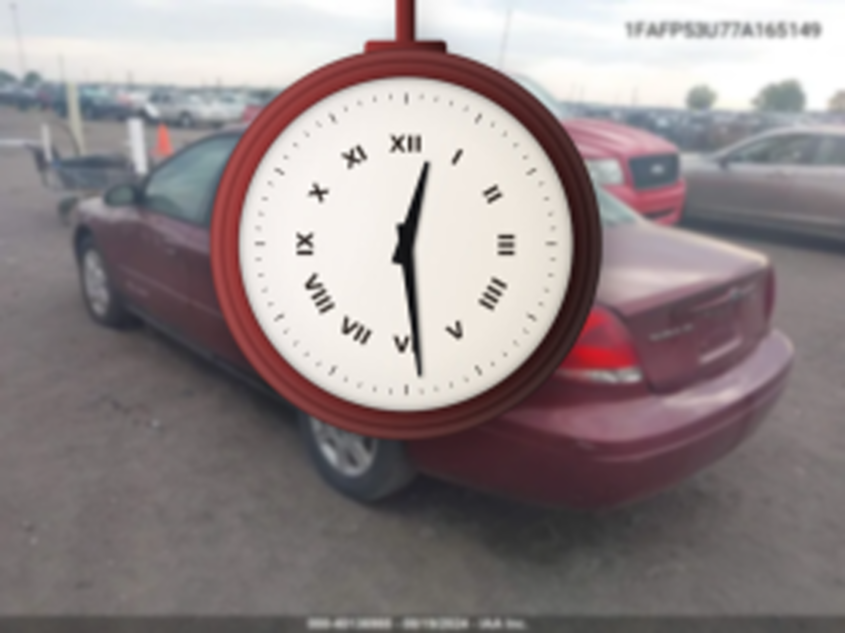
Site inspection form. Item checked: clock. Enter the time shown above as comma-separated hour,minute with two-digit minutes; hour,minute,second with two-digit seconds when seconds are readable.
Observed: 12,29
